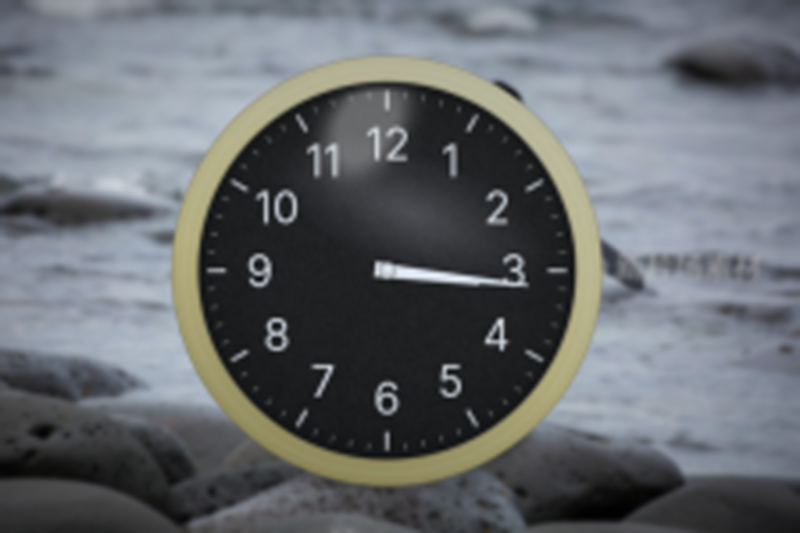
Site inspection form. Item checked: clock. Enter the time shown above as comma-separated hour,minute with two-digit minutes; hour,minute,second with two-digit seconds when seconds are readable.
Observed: 3,16
